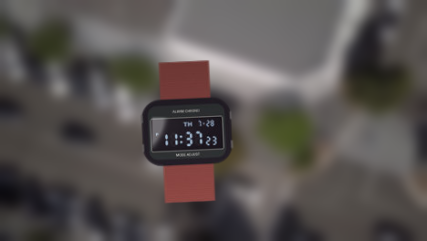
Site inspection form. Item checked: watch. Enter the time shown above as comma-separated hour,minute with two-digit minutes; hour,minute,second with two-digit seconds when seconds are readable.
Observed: 11,37,23
